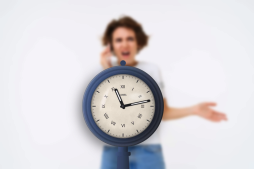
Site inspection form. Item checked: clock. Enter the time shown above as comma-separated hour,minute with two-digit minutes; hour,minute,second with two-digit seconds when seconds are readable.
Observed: 11,13
